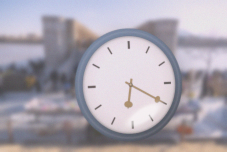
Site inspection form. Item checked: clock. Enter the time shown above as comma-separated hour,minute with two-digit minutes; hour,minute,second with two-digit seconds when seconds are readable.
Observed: 6,20
